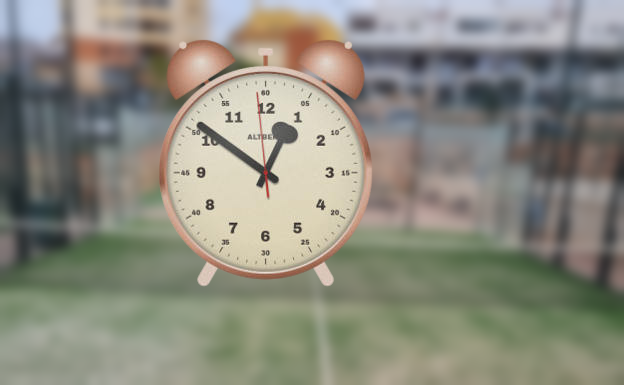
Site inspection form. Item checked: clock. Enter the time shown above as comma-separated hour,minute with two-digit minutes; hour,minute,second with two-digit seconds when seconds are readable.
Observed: 12,50,59
